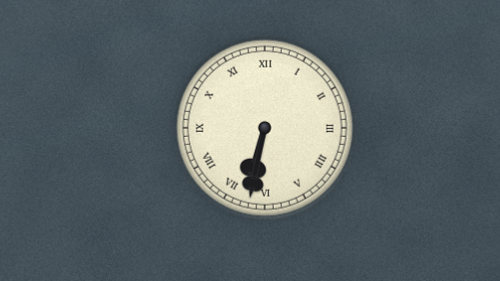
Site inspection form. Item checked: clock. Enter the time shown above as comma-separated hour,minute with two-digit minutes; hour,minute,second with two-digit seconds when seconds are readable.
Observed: 6,32
